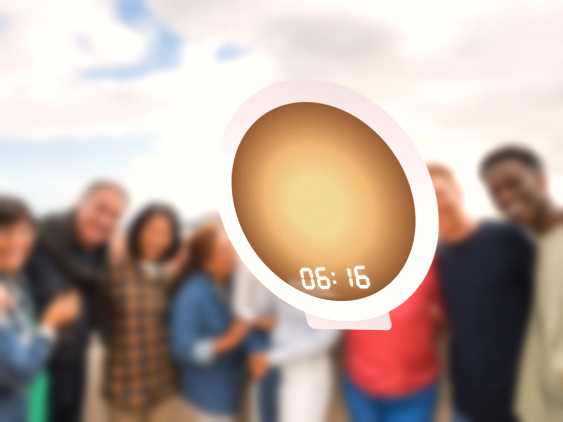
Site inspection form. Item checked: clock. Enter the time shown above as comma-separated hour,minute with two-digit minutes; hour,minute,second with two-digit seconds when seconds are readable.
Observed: 6,16
